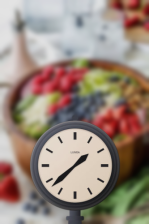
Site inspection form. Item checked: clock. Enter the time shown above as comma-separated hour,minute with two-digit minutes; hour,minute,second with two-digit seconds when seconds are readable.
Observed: 1,38
